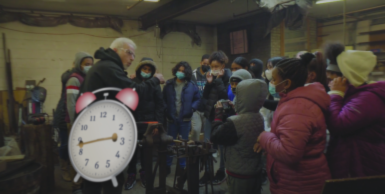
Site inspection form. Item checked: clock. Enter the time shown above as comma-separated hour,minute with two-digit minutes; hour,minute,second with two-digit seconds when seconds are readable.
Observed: 2,43
